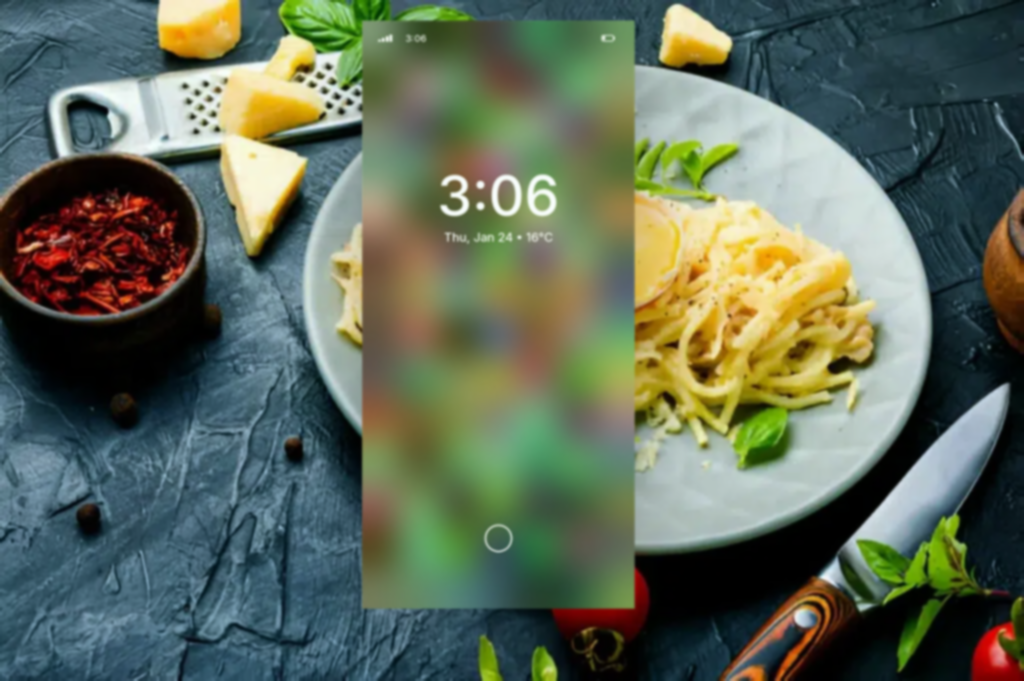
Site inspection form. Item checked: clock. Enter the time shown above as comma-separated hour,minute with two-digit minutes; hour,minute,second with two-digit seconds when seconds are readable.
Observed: 3,06
